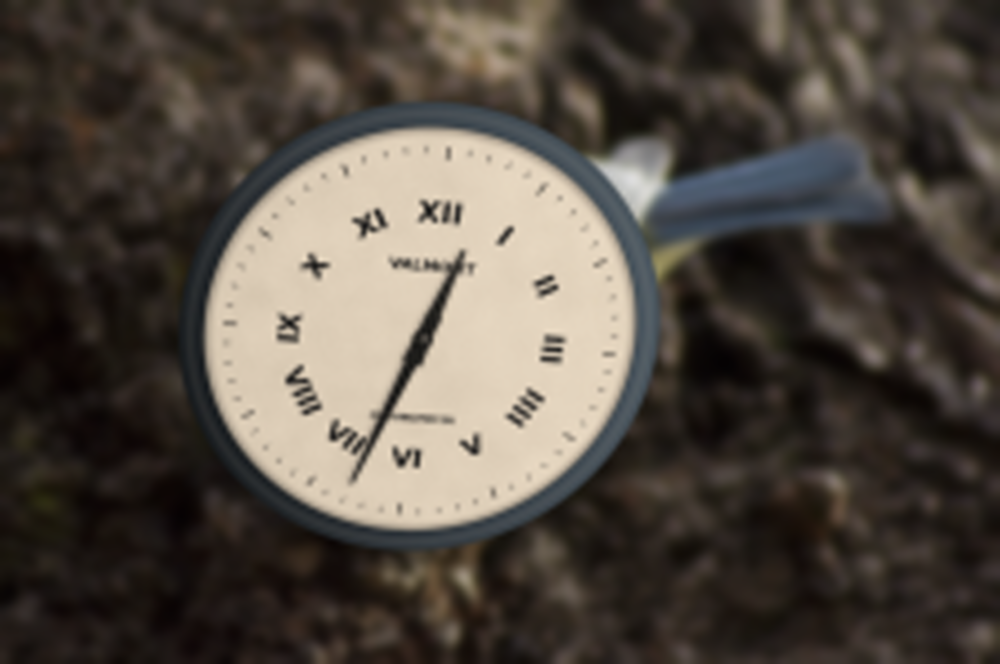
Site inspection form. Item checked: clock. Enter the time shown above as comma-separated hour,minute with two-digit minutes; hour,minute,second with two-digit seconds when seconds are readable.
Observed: 12,33
